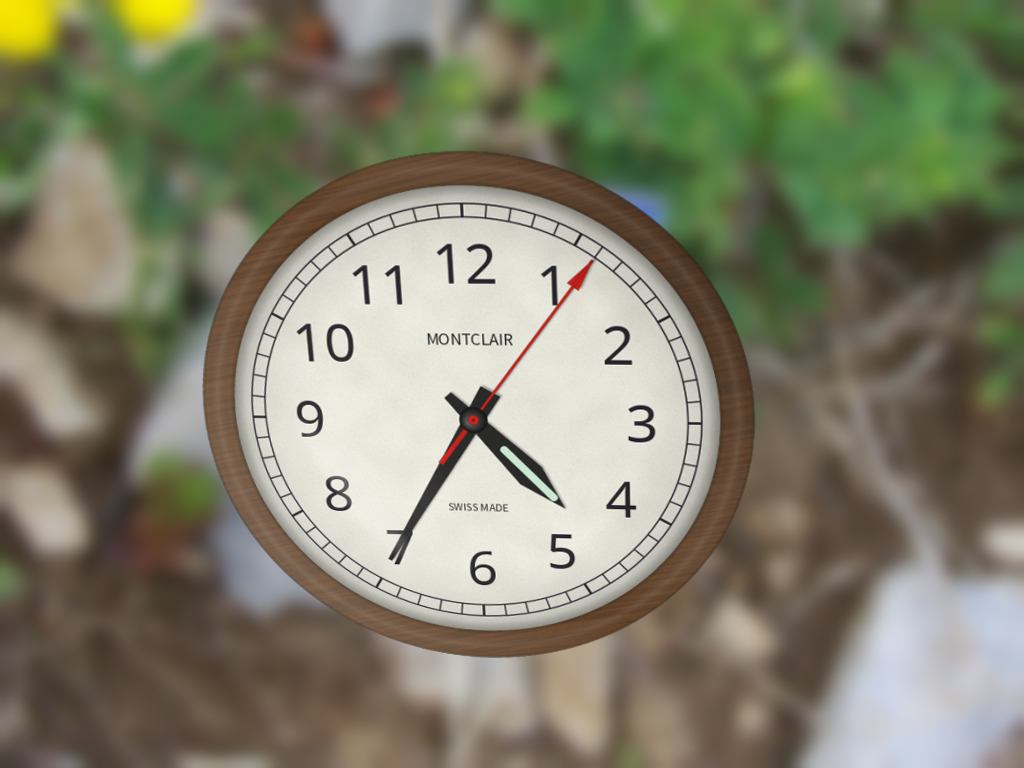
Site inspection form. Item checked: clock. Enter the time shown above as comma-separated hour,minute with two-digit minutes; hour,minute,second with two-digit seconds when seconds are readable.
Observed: 4,35,06
